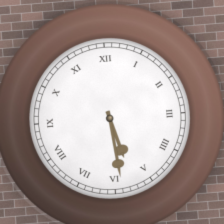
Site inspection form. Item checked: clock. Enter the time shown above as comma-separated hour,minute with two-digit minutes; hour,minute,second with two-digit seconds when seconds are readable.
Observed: 5,29
